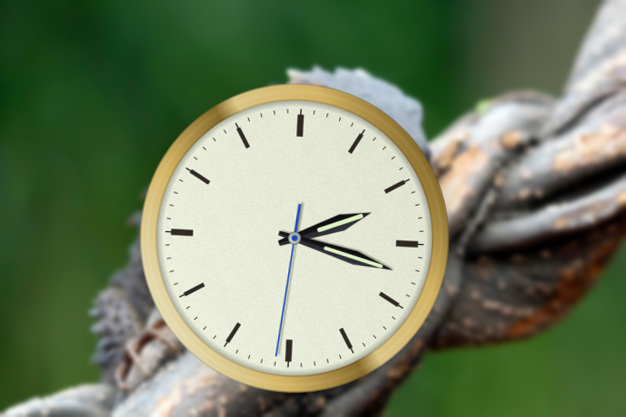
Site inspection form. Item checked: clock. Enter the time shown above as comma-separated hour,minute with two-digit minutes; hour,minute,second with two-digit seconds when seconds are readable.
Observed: 2,17,31
